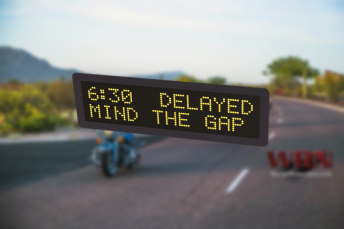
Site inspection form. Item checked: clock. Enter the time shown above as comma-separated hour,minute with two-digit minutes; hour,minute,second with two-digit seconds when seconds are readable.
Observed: 6,30
